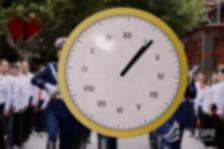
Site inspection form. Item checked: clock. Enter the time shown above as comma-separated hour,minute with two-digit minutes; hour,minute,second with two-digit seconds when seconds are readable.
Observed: 1,06
